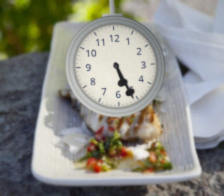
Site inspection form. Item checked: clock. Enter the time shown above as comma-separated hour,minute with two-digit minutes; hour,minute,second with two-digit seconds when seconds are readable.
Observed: 5,26
